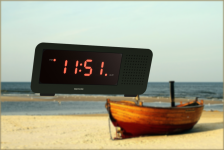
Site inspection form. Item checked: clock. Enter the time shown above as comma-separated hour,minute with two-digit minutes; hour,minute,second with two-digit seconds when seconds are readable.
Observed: 11,51
